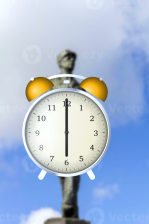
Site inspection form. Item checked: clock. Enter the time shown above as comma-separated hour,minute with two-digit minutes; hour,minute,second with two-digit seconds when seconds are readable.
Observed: 6,00
